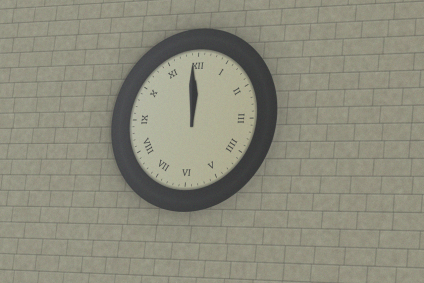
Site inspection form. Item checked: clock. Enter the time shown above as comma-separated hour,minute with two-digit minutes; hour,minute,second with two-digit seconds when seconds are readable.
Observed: 11,59
